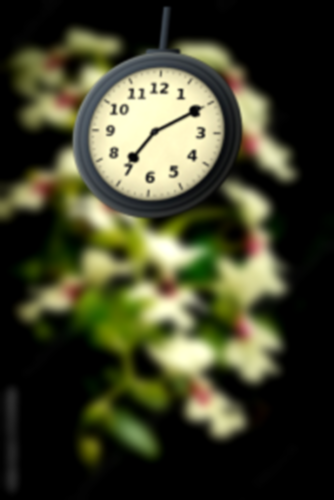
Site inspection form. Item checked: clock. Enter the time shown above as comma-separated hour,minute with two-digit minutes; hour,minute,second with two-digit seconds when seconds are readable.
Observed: 7,10
